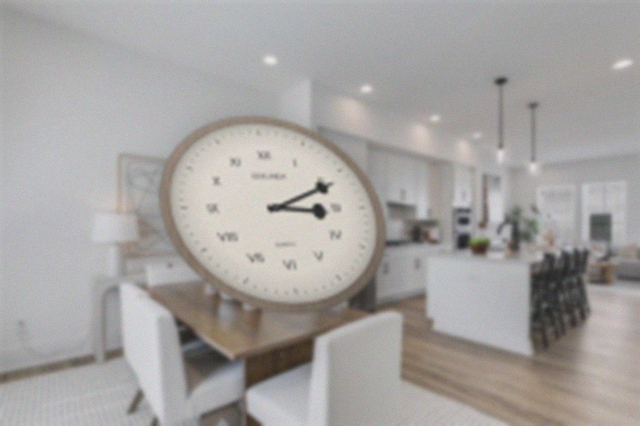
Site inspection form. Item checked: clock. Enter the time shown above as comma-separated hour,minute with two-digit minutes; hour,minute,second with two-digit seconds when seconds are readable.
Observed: 3,11
